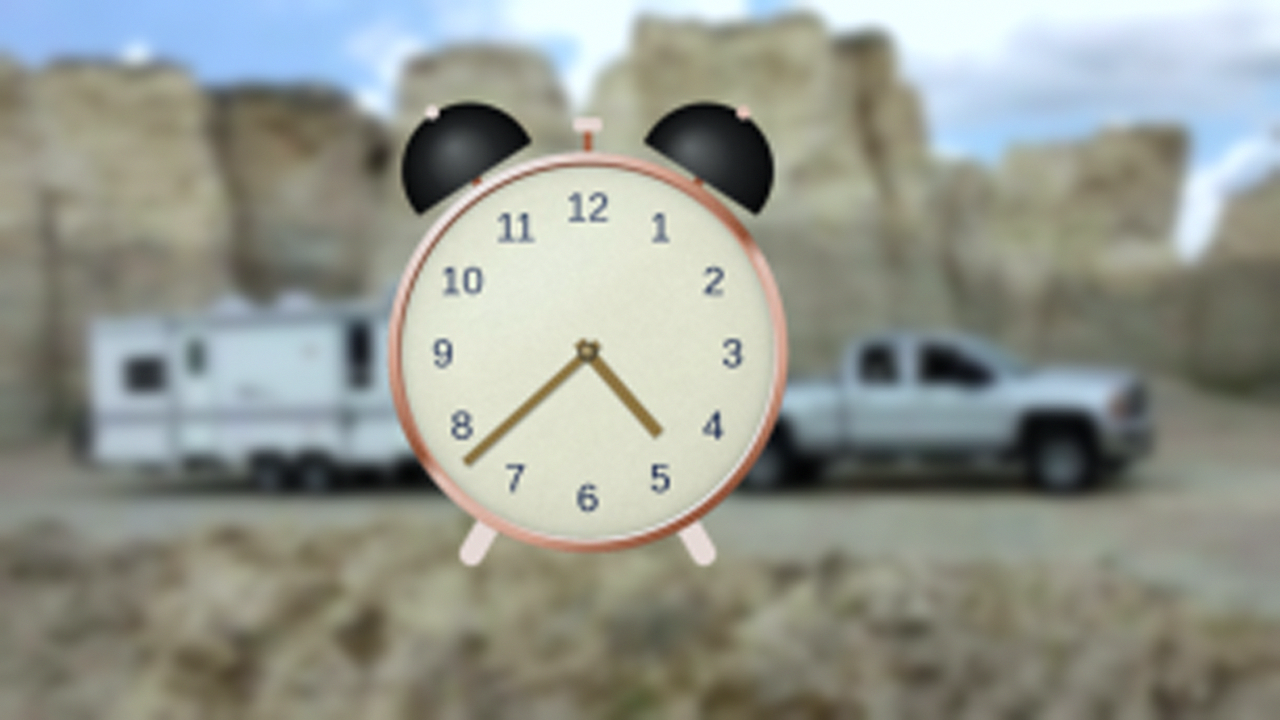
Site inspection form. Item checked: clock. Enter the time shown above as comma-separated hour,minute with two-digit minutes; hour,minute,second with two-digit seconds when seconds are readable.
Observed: 4,38
